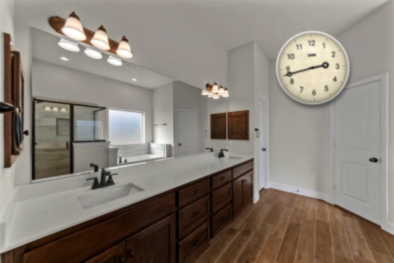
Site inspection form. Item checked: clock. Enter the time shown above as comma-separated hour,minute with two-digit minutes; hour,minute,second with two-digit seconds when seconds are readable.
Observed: 2,43
